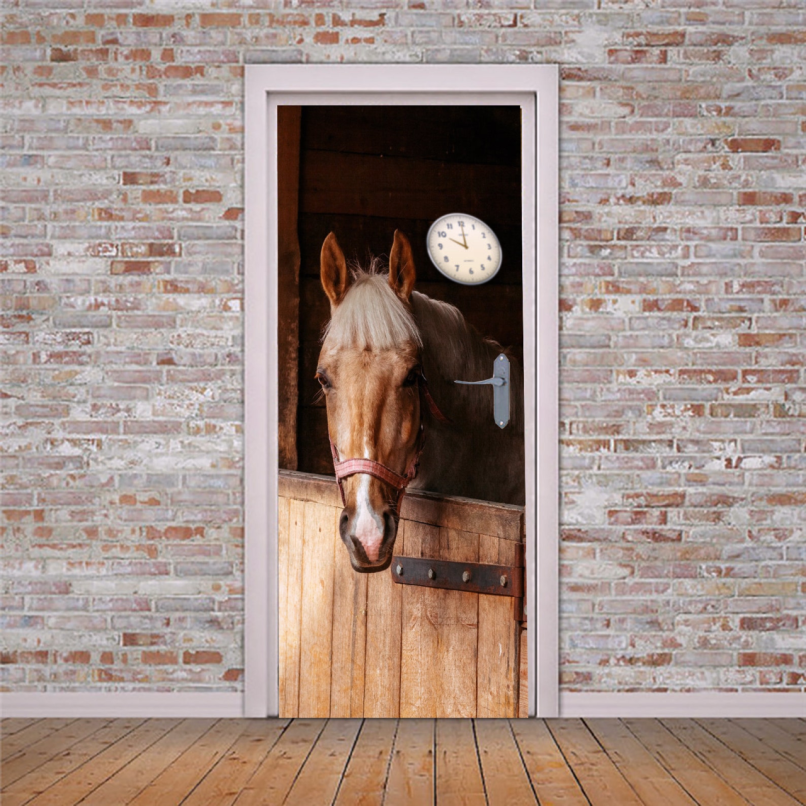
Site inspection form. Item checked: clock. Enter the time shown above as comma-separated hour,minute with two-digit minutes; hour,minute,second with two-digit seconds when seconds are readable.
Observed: 10,00
